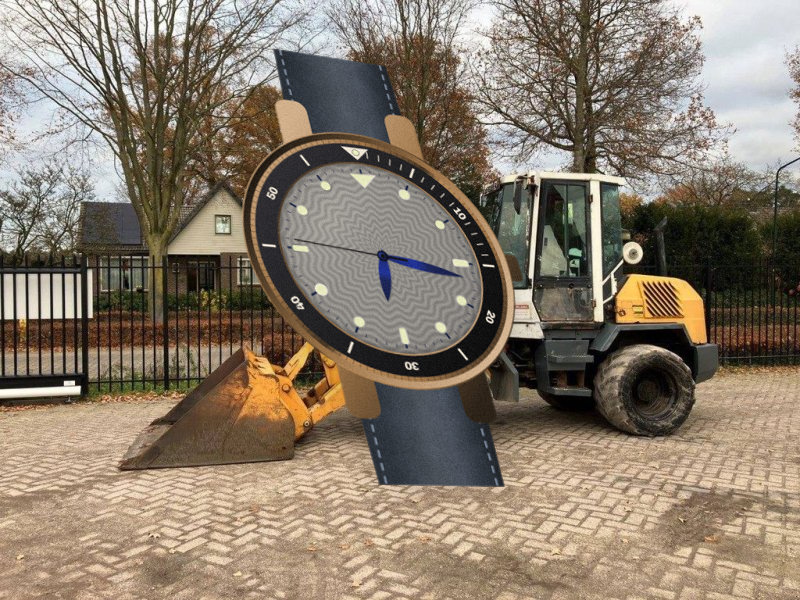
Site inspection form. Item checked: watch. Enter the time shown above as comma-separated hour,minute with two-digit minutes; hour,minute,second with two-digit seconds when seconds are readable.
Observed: 6,16,46
